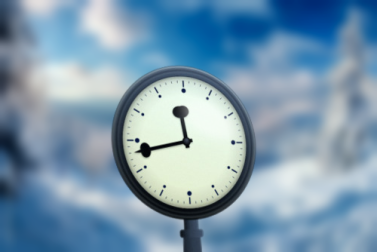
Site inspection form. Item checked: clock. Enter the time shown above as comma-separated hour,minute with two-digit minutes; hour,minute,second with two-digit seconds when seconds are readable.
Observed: 11,43
